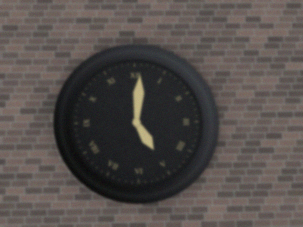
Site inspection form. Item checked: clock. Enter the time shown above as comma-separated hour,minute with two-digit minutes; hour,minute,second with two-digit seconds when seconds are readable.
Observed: 5,01
